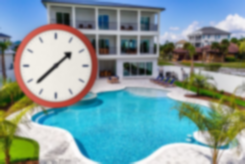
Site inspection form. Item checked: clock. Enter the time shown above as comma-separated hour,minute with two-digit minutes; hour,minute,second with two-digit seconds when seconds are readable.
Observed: 1,38
